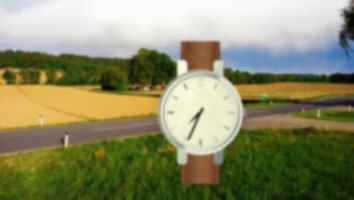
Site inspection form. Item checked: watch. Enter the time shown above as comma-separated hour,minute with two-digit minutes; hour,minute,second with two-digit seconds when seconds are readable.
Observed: 7,34
